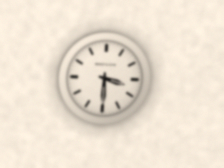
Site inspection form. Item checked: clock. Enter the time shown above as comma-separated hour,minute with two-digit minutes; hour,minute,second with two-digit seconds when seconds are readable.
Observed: 3,30
